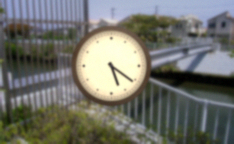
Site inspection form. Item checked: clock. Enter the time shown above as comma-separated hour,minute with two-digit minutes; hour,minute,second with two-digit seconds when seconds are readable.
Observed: 5,21
